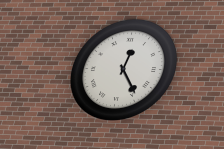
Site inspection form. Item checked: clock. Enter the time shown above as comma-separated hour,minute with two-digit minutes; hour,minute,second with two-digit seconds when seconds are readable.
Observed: 12,24
